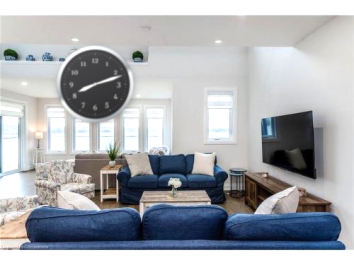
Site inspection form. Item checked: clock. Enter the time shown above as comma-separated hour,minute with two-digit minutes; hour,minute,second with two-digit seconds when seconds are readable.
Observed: 8,12
